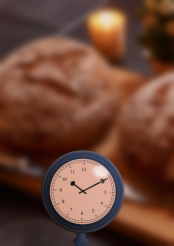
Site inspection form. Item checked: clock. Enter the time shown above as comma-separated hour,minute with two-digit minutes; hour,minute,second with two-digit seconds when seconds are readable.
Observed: 10,10
